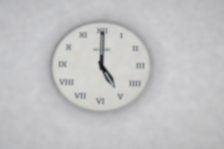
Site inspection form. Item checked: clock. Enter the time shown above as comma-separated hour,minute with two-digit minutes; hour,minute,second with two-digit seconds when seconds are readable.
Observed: 5,00
